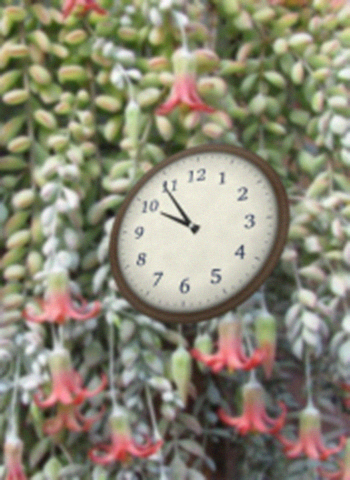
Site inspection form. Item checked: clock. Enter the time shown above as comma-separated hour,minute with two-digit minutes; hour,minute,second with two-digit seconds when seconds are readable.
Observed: 9,54
